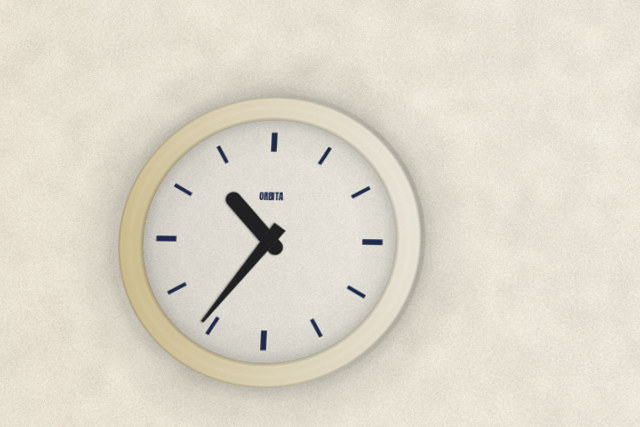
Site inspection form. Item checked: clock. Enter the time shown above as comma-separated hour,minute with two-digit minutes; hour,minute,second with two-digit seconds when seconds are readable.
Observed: 10,36
